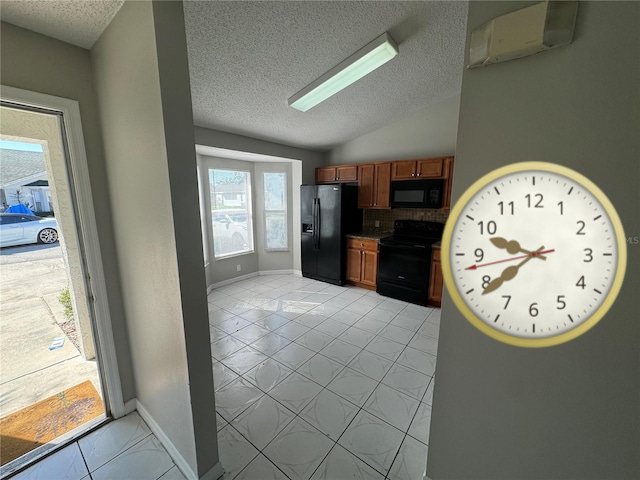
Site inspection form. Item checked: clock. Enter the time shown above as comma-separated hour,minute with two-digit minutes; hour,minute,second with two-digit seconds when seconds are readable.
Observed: 9,38,43
